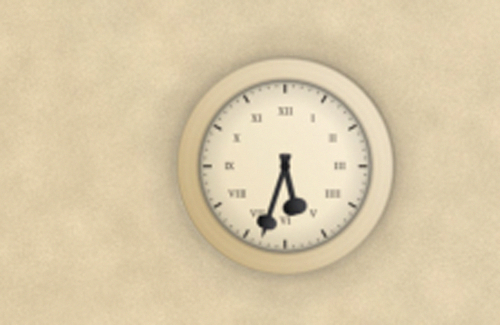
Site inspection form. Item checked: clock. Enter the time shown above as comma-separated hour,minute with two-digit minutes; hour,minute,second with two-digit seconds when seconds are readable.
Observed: 5,33
